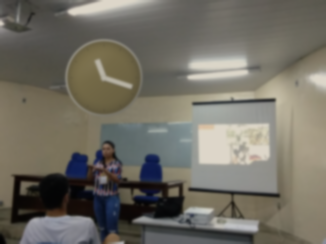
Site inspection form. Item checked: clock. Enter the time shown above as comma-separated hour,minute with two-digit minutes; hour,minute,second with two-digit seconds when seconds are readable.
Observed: 11,18
